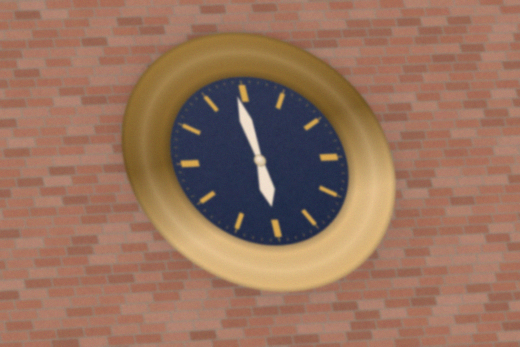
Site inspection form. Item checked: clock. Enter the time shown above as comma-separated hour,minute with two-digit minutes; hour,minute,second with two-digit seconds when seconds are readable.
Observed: 5,59
